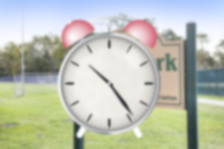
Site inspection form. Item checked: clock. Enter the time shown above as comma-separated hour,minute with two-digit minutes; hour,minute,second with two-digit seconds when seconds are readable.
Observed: 10,24
